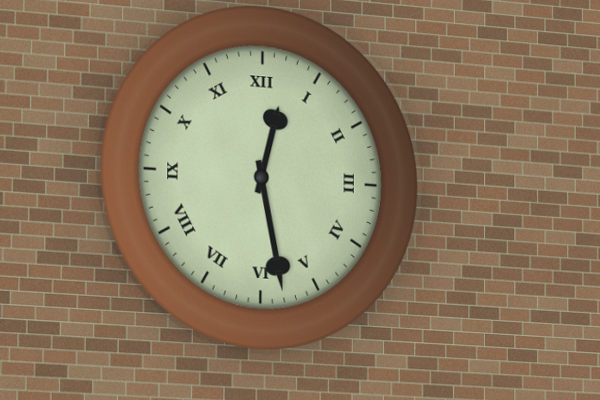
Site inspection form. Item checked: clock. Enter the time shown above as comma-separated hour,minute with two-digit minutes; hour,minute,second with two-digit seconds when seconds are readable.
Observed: 12,28
